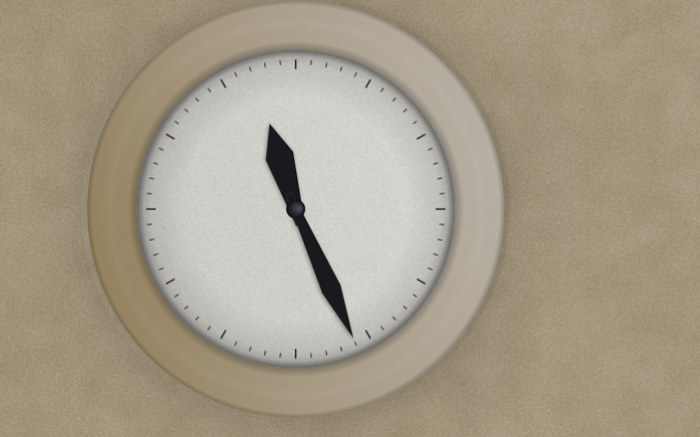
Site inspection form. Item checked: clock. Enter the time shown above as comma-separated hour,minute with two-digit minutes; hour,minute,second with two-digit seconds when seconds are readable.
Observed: 11,26
